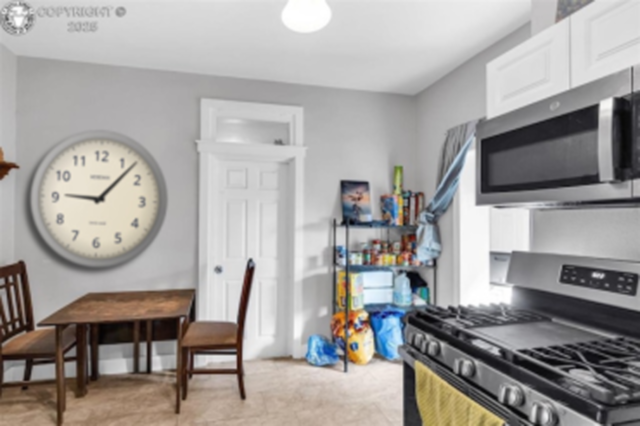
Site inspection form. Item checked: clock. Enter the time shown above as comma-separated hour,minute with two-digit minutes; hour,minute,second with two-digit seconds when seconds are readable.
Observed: 9,07
